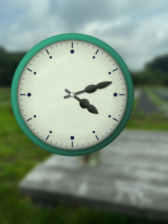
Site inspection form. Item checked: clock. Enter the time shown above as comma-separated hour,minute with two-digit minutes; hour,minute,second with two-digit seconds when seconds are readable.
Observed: 4,12
